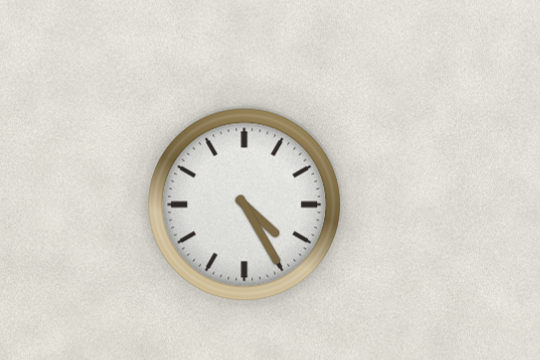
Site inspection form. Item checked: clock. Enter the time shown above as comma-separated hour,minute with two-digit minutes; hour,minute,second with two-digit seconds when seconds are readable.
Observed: 4,25
